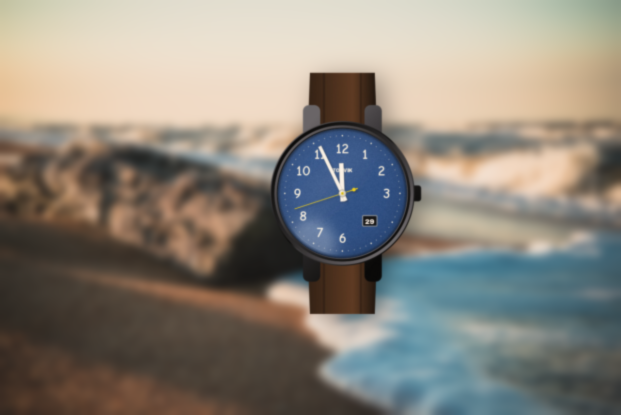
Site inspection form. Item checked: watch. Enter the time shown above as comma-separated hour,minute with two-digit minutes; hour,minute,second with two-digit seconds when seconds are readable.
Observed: 11,55,42
